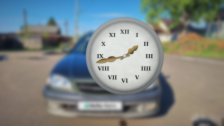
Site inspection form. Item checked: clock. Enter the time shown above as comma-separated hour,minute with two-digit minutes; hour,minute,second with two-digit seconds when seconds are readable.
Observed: 1,43
